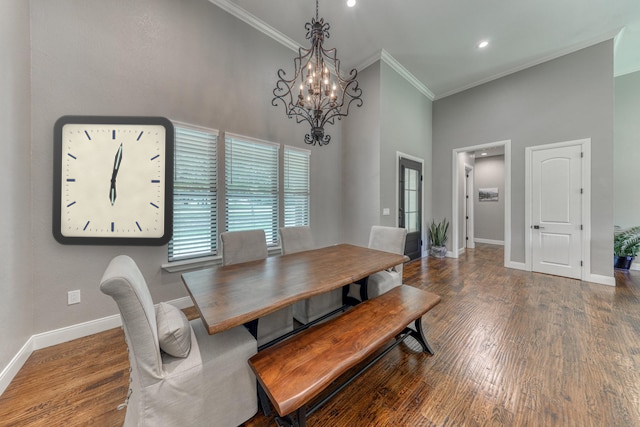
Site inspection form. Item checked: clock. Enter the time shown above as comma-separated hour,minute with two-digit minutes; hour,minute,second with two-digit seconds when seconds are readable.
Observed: 6,02
